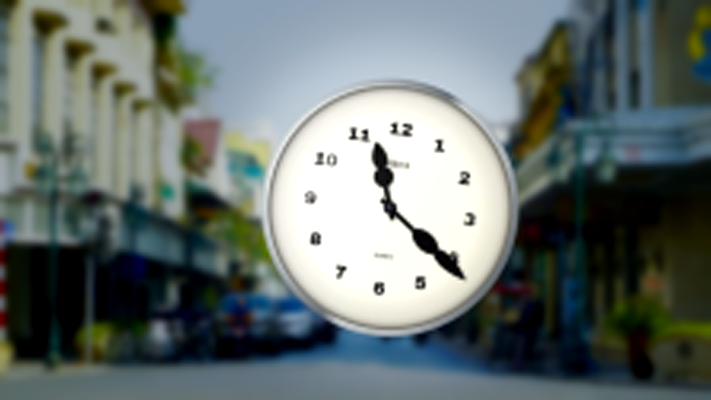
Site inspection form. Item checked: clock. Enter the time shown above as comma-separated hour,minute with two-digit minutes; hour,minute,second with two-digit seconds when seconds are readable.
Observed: 11,21
